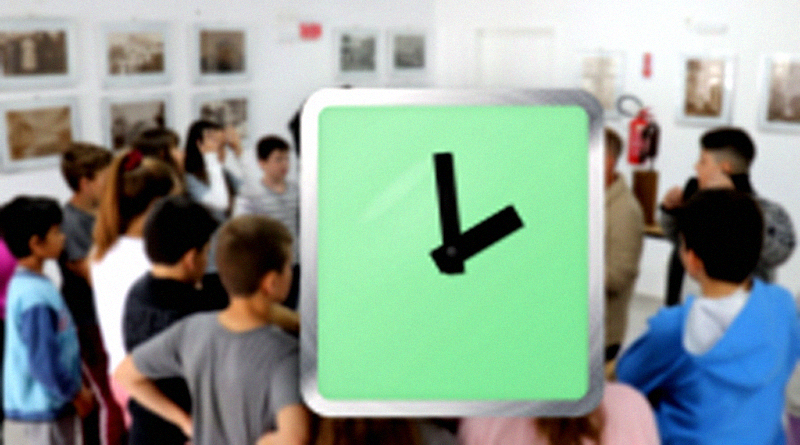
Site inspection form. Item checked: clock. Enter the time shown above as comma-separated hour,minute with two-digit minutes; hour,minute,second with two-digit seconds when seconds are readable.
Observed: 1,59
